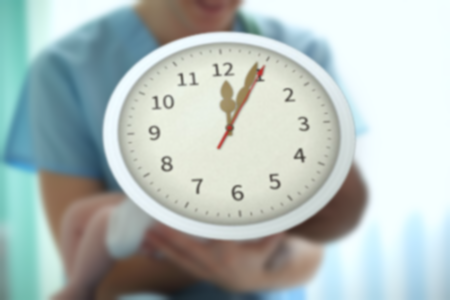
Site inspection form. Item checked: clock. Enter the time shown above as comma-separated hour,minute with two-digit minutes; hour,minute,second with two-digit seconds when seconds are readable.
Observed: 12,04,05
